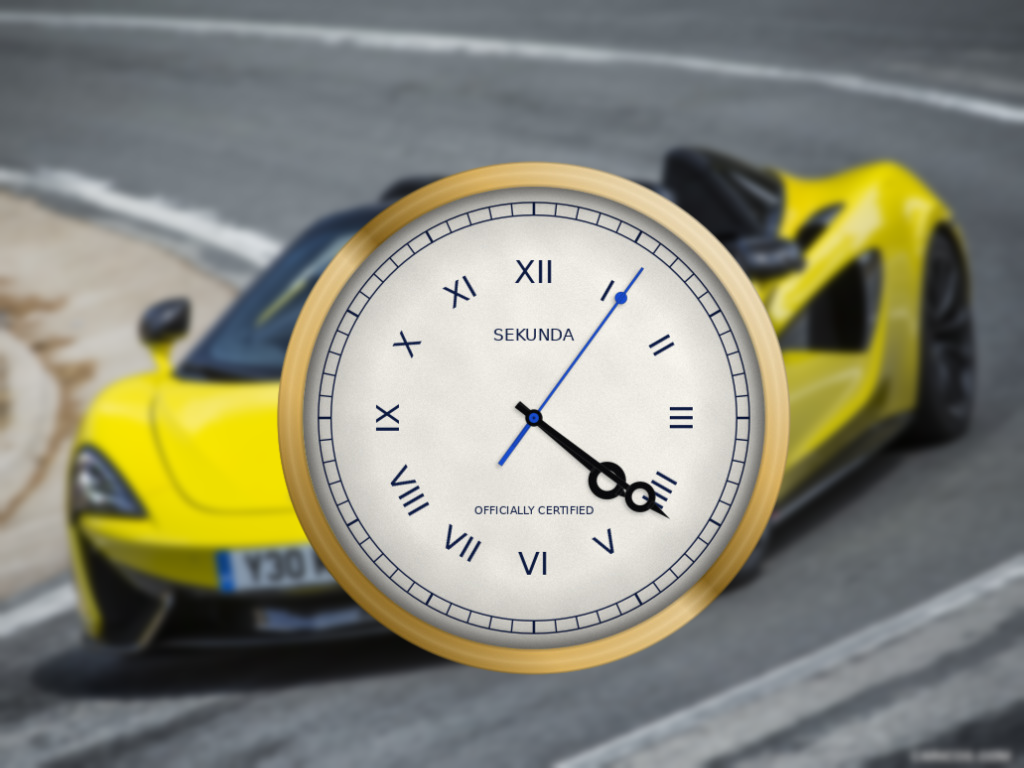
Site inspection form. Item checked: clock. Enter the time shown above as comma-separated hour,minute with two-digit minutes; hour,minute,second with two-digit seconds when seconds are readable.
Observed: 4,21,06
